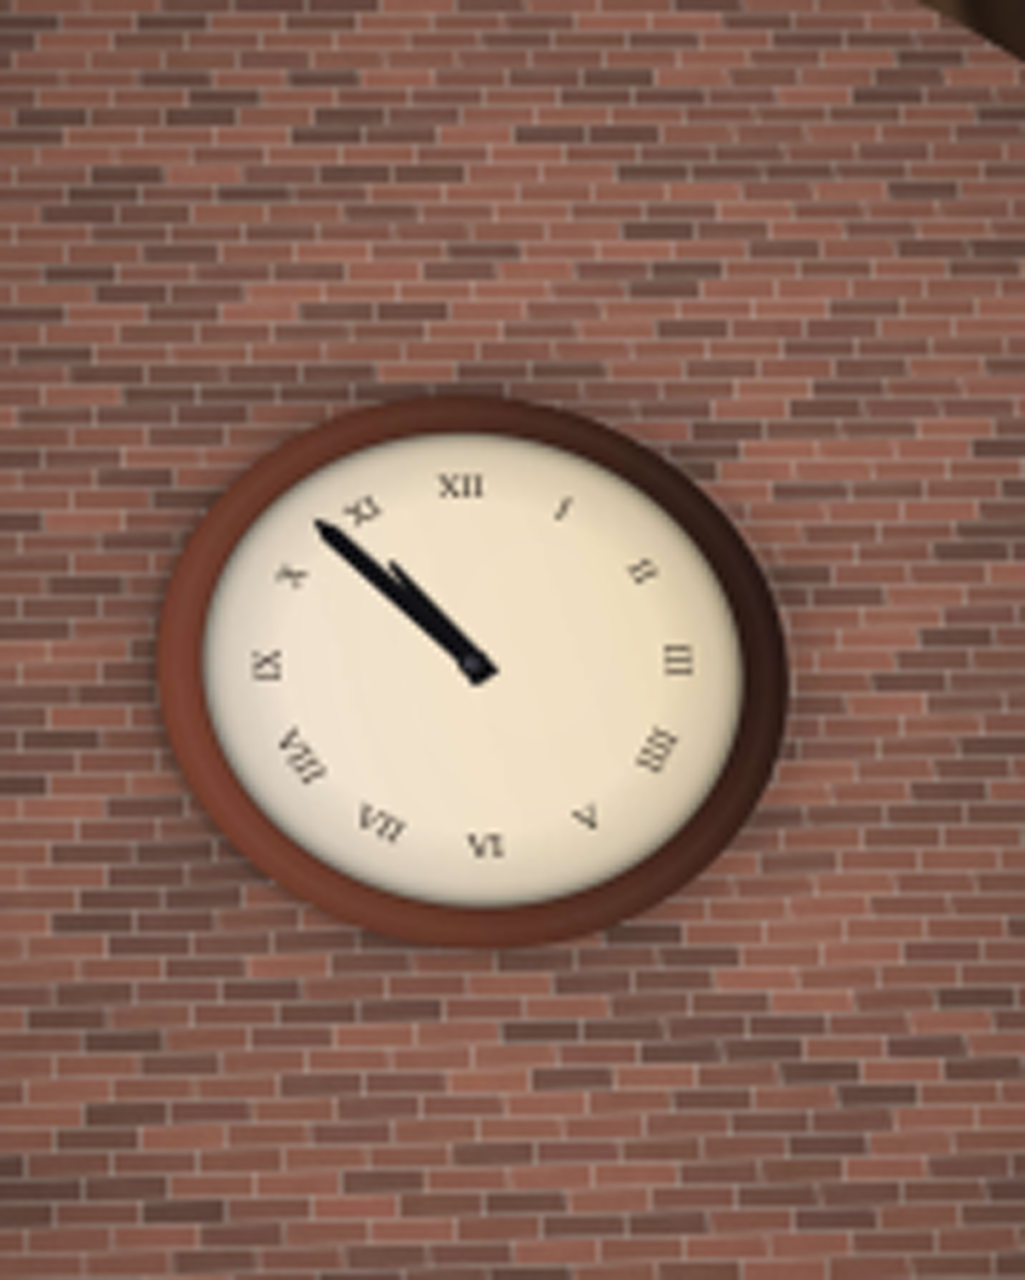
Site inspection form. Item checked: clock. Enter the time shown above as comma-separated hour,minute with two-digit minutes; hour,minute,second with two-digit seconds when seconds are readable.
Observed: 10,53
